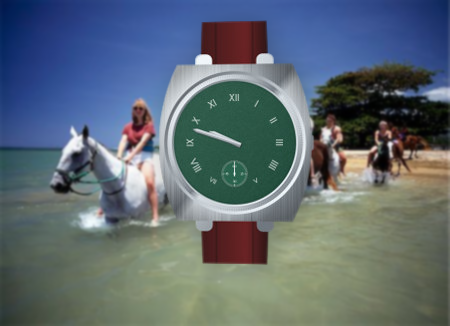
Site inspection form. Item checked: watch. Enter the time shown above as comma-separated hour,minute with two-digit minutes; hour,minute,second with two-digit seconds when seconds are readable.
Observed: 9,48
